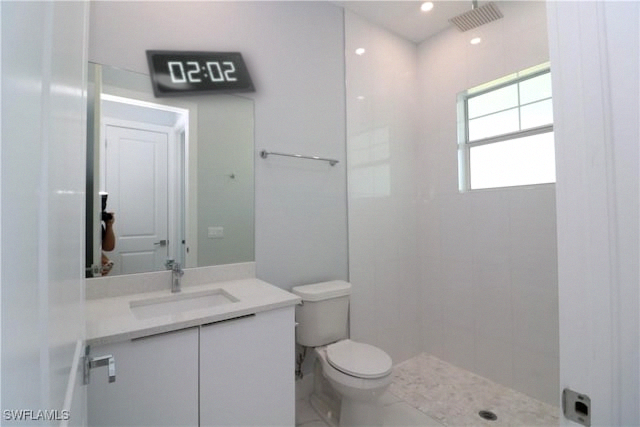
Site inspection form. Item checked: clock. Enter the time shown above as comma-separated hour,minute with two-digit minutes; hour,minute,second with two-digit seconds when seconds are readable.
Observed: 2,02
